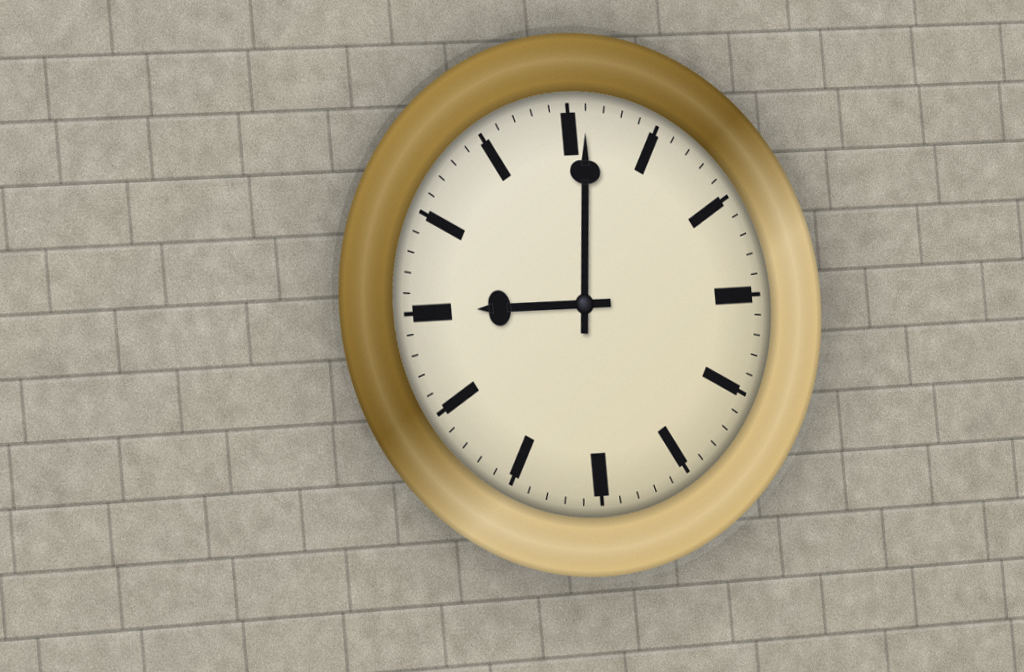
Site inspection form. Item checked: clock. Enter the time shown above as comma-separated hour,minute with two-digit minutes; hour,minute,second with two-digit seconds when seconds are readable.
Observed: 9,01
